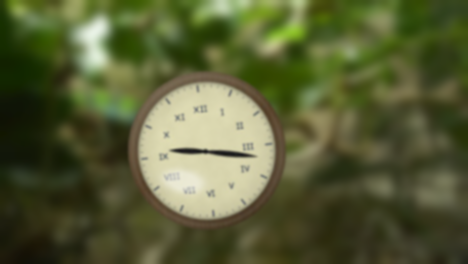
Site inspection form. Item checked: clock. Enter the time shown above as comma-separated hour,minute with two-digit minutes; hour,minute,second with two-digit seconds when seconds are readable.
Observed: 9,17
